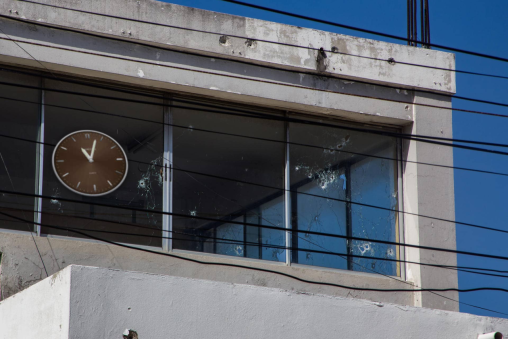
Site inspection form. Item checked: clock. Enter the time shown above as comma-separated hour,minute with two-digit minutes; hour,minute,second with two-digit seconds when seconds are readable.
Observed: 11,03
